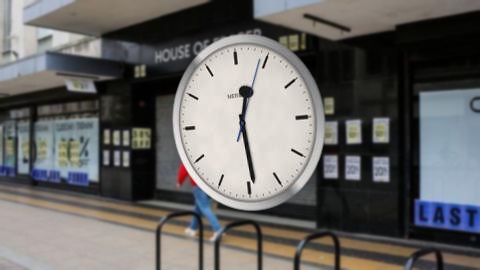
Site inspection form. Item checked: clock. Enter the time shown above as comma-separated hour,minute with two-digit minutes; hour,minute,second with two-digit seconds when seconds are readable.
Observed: 12,29,04
